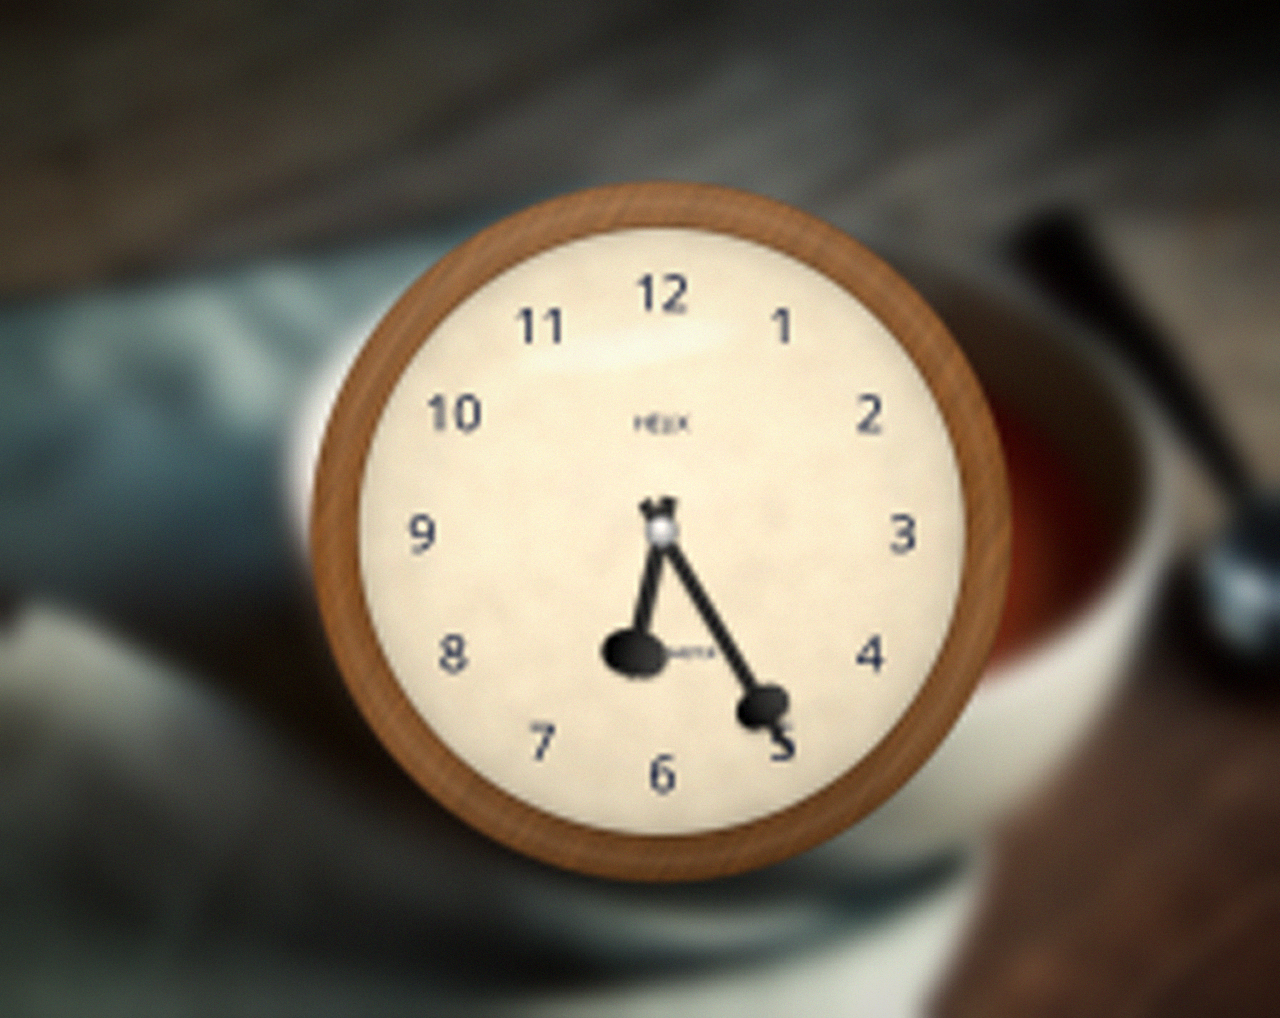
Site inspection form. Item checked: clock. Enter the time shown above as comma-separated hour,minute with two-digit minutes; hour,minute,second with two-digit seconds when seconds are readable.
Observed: 6,25
